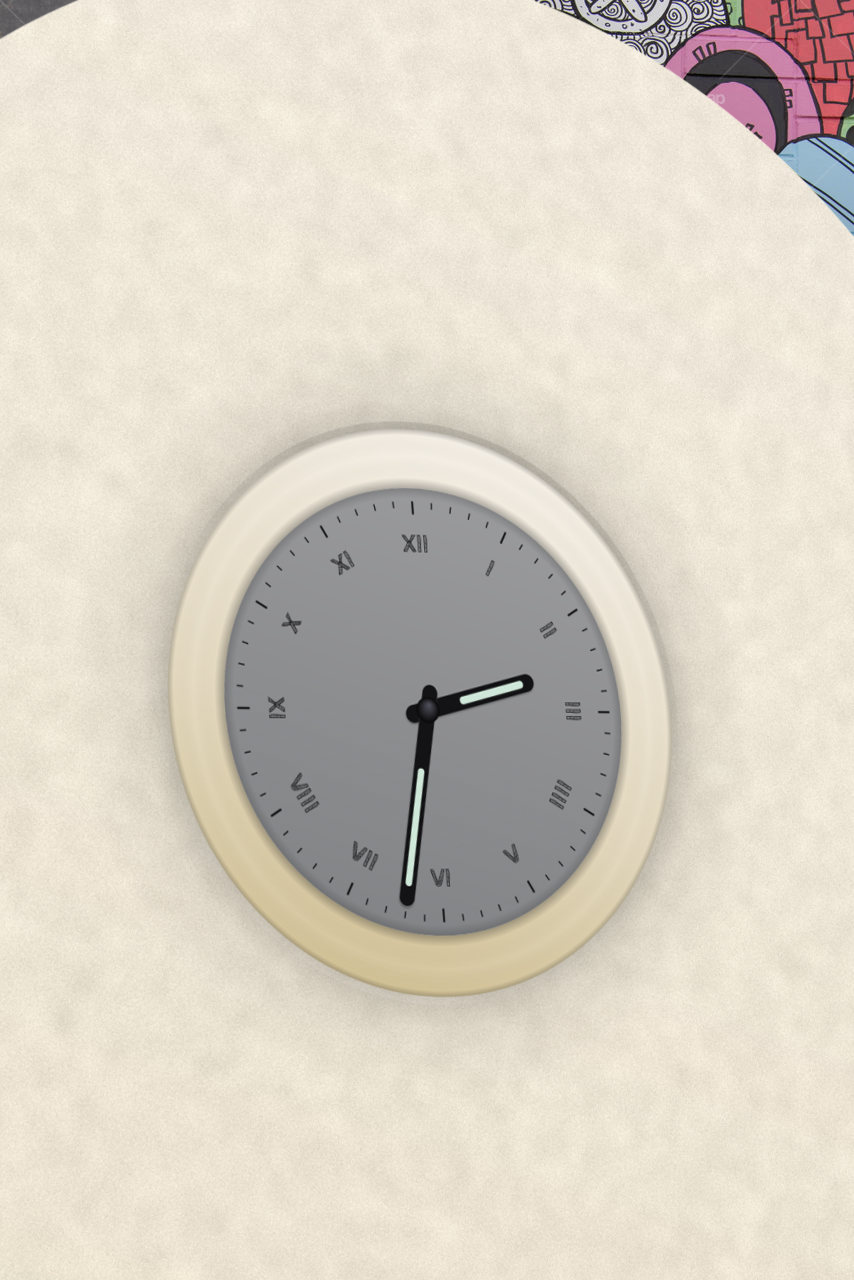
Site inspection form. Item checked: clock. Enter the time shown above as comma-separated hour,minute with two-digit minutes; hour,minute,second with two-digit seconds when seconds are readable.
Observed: 2,32
